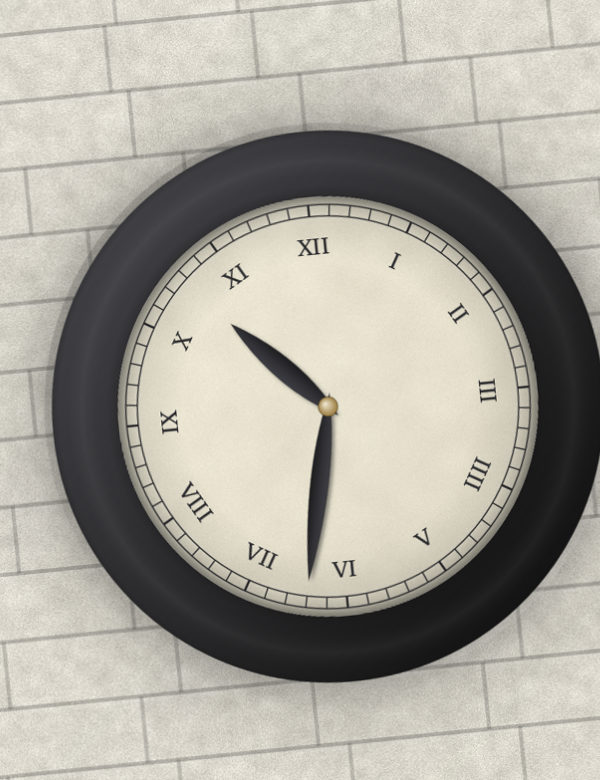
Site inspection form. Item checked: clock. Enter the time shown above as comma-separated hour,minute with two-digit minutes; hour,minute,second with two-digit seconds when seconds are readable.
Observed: 10,32
